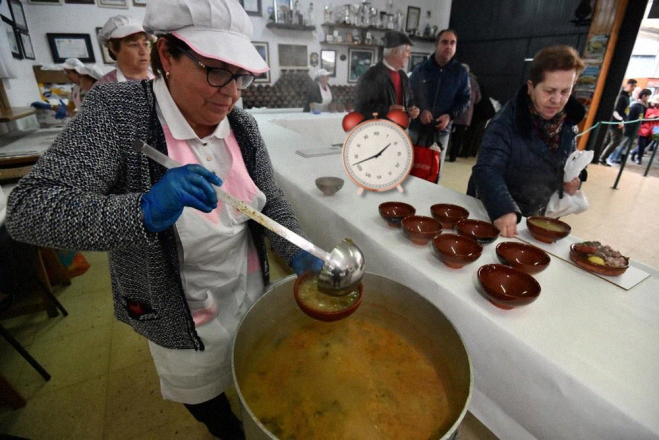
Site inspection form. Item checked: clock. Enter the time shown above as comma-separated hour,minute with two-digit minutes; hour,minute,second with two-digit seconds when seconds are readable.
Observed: 1,42
